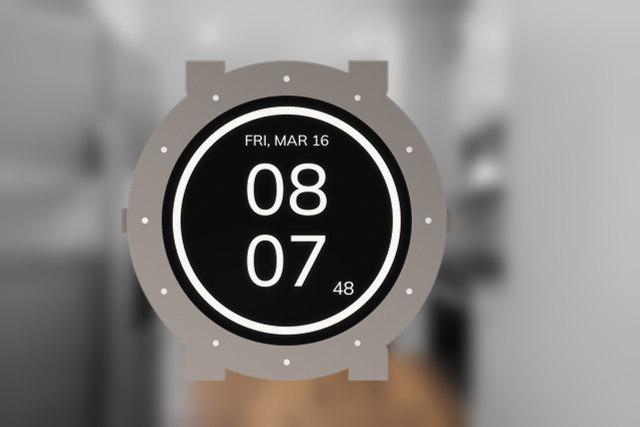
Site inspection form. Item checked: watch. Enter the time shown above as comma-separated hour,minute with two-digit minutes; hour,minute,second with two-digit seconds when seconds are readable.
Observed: 8,07,48
